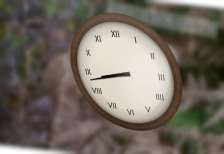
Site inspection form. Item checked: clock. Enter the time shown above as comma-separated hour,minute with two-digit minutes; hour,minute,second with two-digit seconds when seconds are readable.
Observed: 8,43
